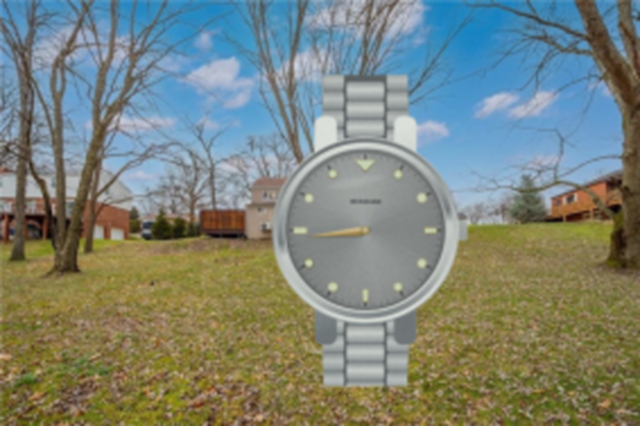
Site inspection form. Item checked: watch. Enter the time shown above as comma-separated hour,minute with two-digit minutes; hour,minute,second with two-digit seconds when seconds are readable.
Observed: 8,44
